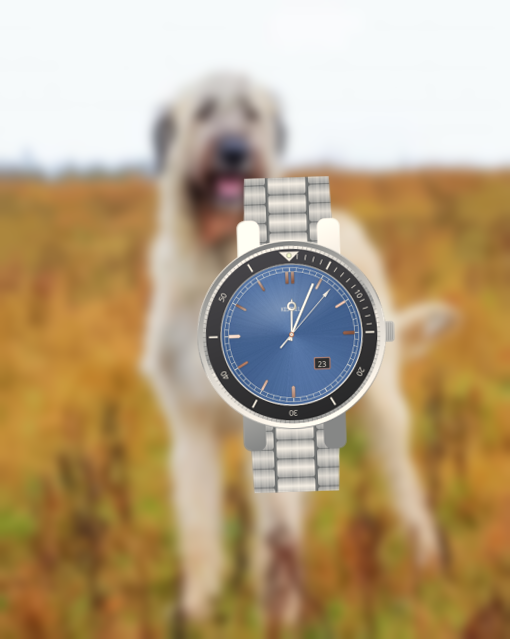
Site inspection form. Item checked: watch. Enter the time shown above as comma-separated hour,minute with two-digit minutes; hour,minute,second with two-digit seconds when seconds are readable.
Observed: 12,04,07
